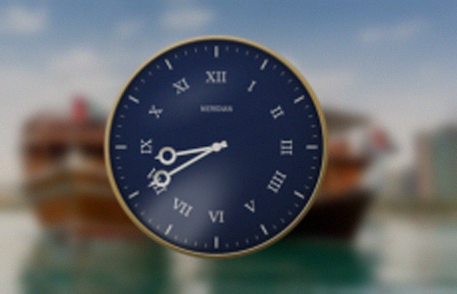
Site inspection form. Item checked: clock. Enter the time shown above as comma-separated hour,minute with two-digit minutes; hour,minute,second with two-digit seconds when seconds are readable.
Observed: 8,40
